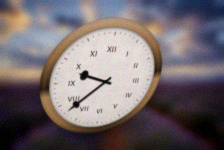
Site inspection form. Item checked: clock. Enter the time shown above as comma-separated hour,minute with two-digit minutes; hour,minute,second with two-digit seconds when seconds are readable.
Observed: 9,38
